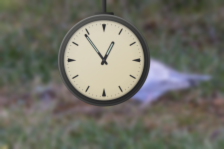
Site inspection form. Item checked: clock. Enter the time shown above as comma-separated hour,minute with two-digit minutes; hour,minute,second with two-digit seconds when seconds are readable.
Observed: 12,54
